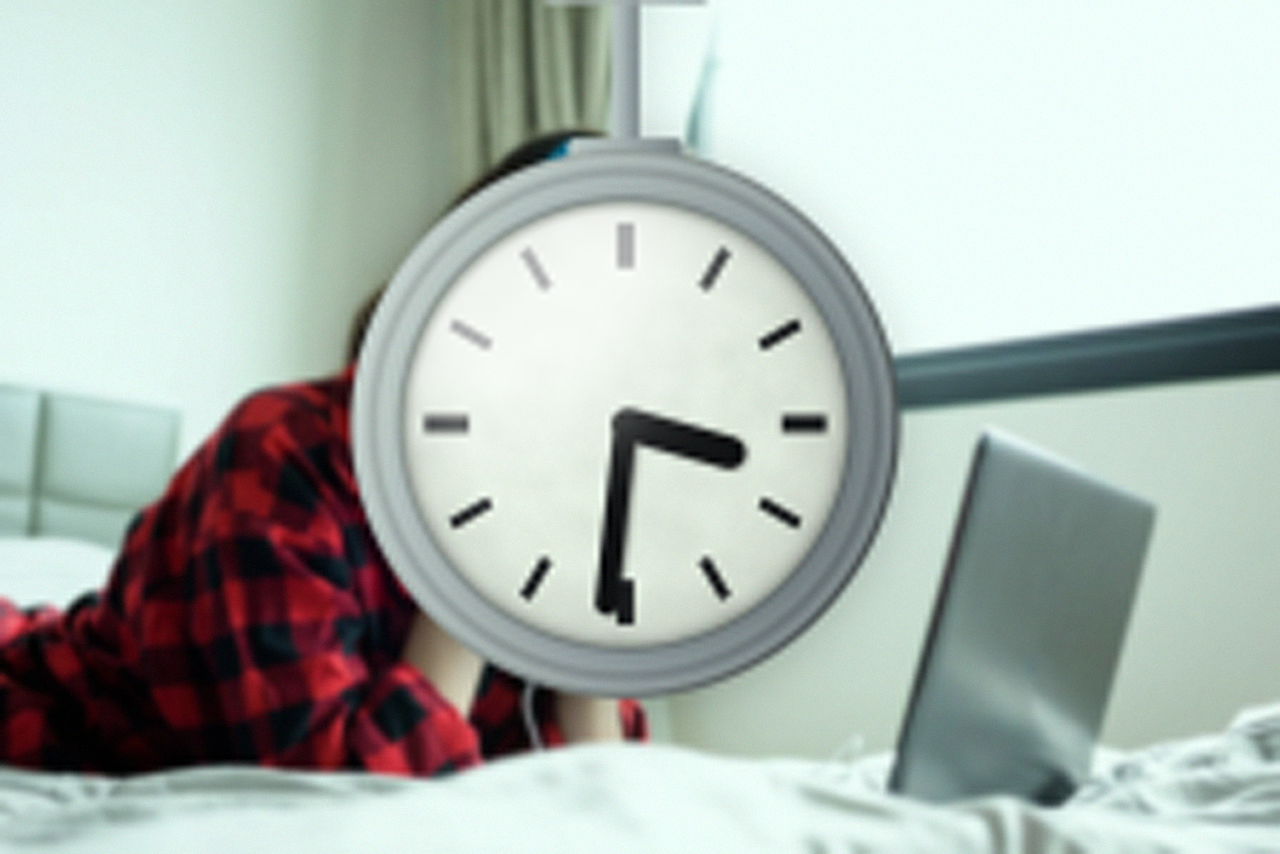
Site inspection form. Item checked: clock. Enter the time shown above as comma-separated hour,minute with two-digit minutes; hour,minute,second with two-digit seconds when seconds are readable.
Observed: 3,31
